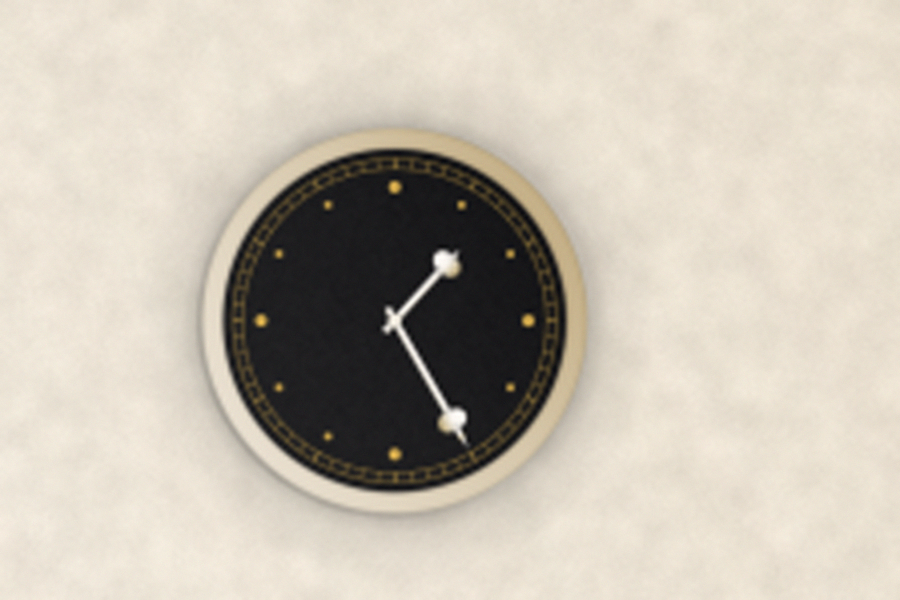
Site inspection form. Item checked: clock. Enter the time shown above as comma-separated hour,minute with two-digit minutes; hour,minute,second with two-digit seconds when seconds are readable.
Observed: 1,25
